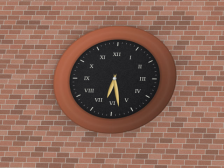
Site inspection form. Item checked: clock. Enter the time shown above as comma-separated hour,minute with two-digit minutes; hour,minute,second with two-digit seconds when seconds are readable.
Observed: 6,28
